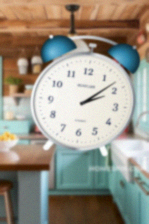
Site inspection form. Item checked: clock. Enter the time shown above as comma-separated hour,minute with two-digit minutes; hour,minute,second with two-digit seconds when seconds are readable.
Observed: 2,08
